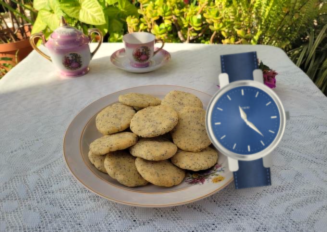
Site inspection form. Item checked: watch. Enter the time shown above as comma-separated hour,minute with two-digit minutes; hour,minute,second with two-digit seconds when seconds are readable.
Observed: 11,23
